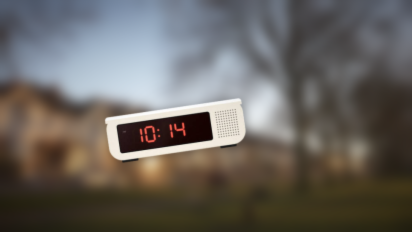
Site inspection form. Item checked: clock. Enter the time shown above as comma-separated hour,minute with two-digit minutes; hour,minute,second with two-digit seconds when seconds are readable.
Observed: 10,14
